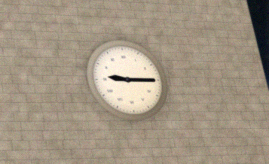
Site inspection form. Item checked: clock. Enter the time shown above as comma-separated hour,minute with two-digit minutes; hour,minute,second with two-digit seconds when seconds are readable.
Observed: 9,15
